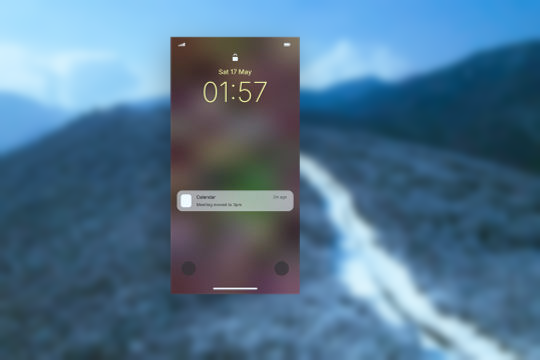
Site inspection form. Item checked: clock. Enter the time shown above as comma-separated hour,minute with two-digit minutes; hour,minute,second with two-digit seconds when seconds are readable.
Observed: 1,57
